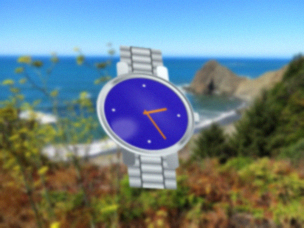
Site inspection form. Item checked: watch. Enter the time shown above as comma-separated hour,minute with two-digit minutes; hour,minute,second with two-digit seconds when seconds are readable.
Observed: 2,25
